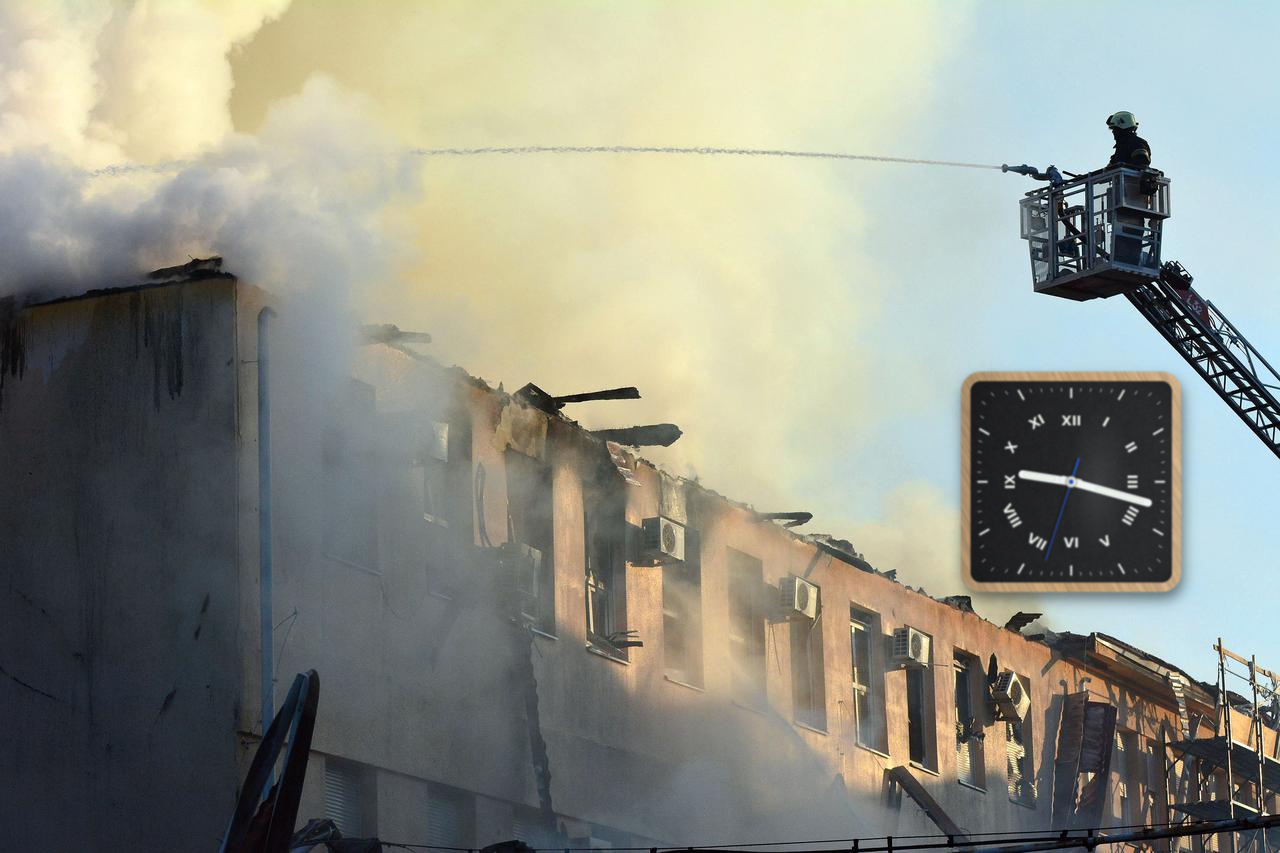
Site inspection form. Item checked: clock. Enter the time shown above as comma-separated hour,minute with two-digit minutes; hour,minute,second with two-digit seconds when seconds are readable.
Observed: 9,17,33
